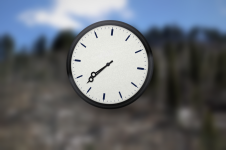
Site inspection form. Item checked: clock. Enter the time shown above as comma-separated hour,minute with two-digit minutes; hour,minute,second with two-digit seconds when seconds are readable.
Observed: 7,37
